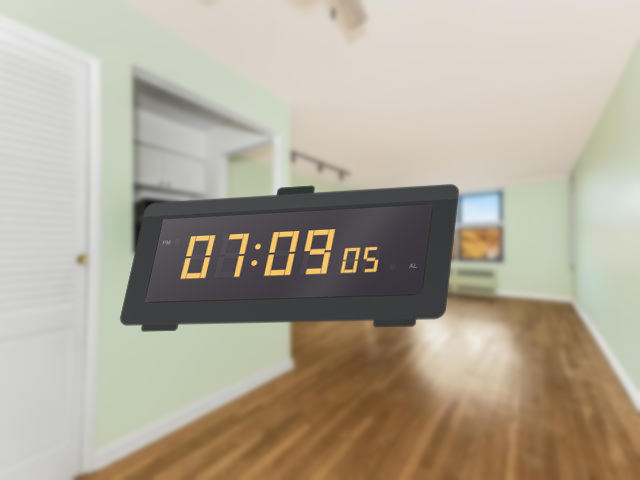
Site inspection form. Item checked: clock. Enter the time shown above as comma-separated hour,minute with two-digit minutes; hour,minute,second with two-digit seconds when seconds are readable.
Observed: 7,09,05
